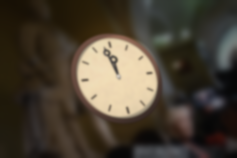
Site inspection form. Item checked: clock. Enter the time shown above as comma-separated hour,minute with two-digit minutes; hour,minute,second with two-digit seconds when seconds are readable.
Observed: 11,58
